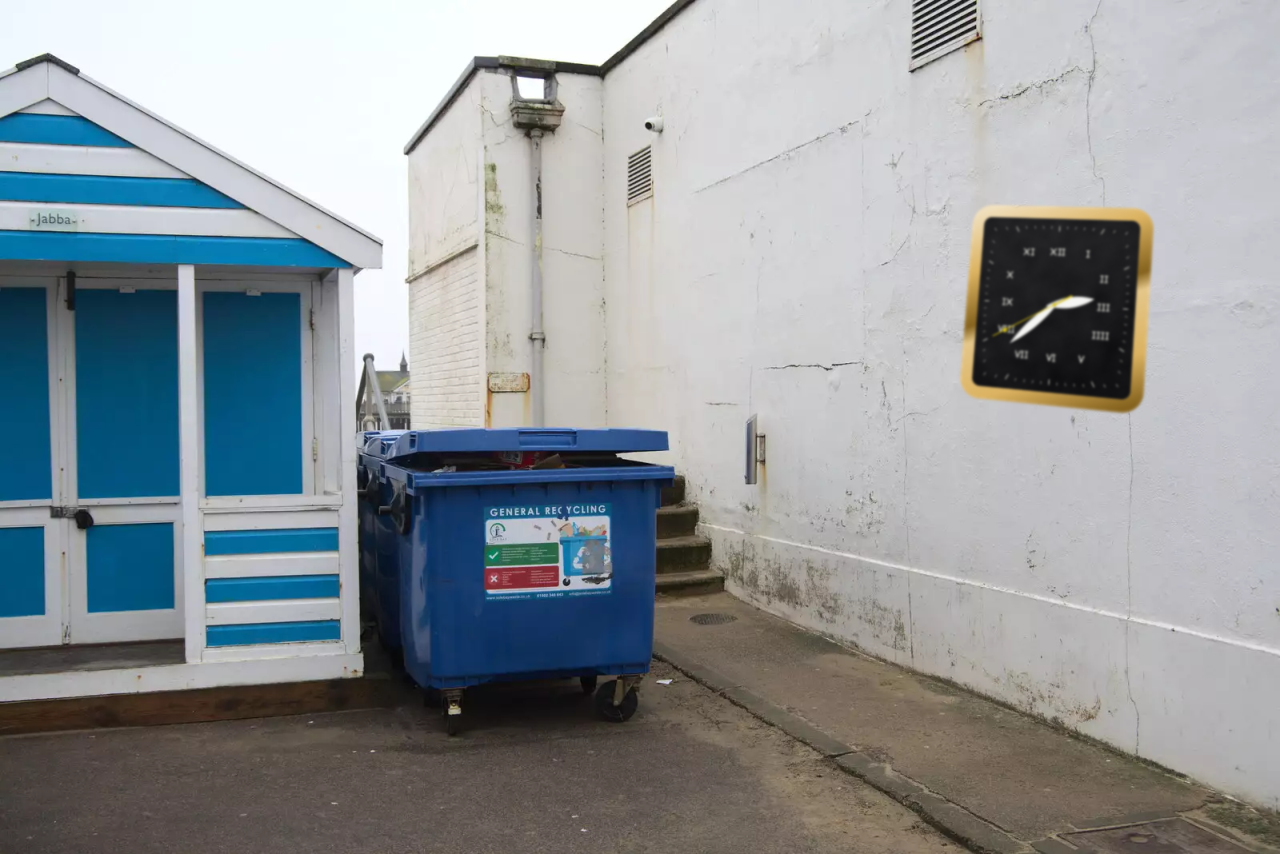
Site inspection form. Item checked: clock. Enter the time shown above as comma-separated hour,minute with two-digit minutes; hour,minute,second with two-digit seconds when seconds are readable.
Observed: 2,37,40
